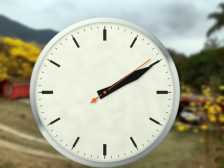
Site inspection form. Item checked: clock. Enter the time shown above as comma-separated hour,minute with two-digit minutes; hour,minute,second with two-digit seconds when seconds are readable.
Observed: 2,10,09
